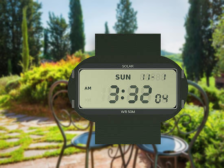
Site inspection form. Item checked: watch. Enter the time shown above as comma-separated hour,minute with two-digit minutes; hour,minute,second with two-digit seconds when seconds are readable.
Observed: 3,32,04
